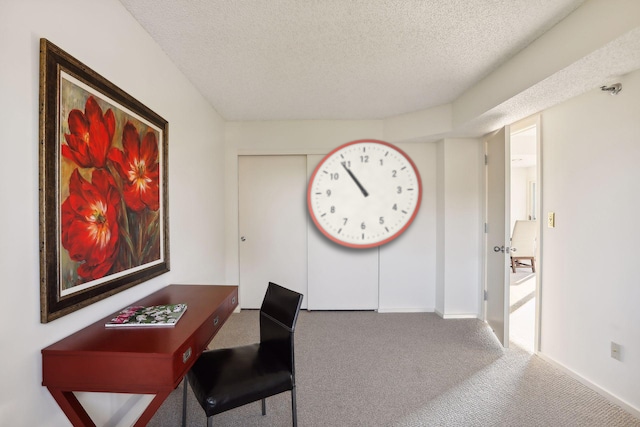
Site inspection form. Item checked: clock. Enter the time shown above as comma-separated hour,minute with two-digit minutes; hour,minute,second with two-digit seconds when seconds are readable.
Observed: 10,54
